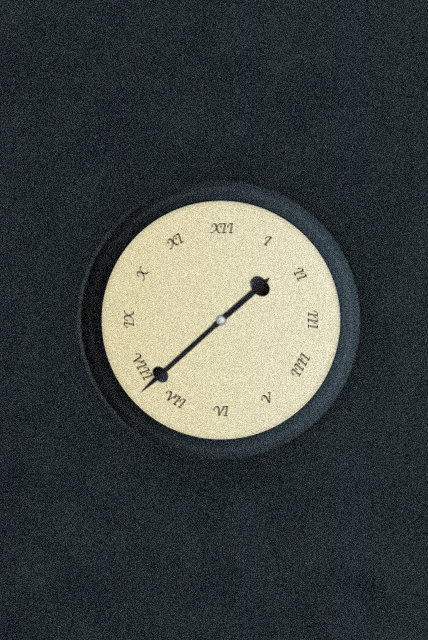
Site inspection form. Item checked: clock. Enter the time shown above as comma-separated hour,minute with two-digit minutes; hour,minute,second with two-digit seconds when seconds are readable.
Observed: 1,38
